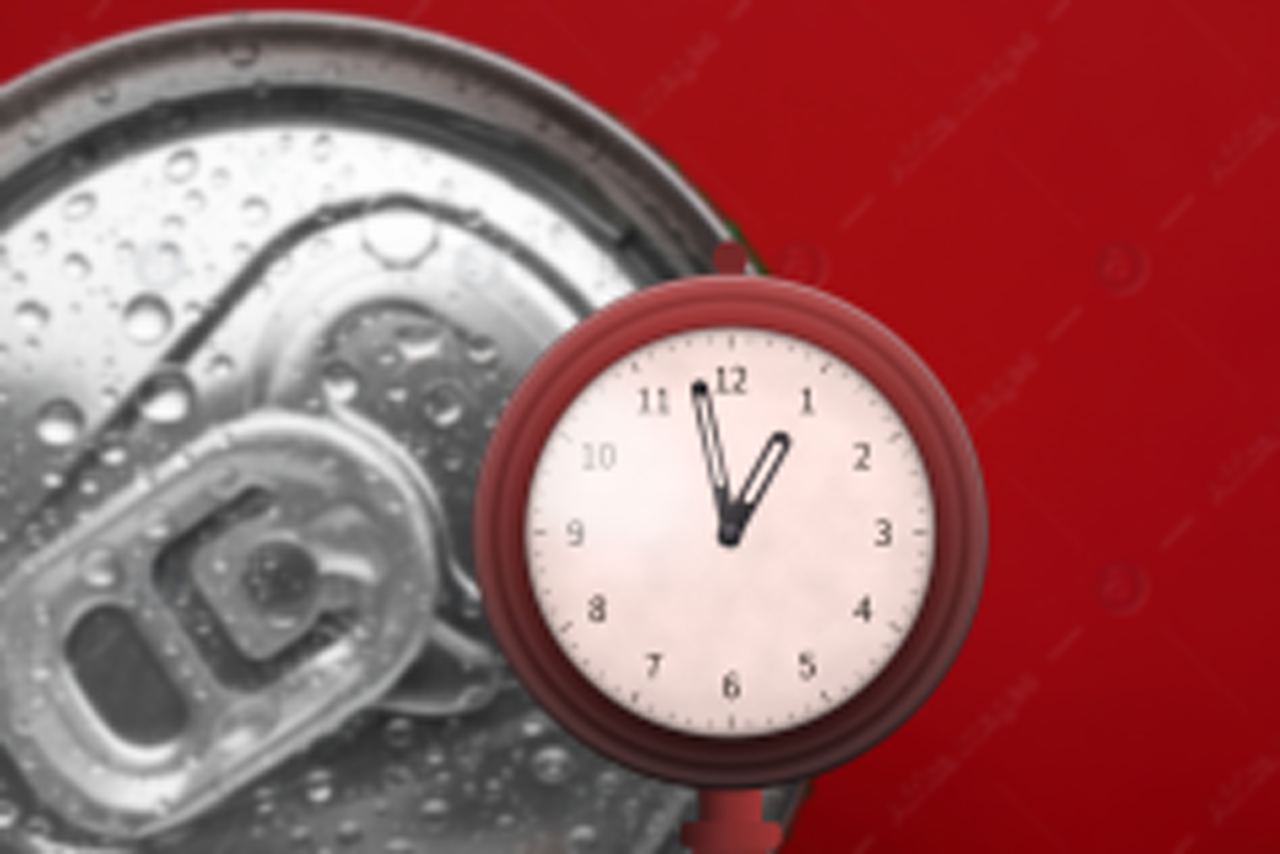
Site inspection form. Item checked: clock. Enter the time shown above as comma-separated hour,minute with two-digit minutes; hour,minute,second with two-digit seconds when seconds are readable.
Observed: 12,58
